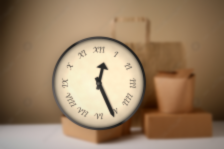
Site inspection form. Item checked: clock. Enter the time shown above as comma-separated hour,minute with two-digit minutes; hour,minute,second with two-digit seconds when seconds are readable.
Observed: 12,26
